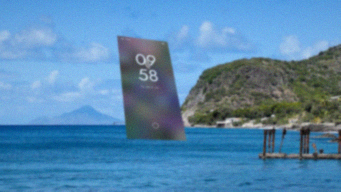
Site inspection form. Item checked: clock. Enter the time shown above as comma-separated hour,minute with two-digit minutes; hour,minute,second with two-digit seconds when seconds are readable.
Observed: 9,58
